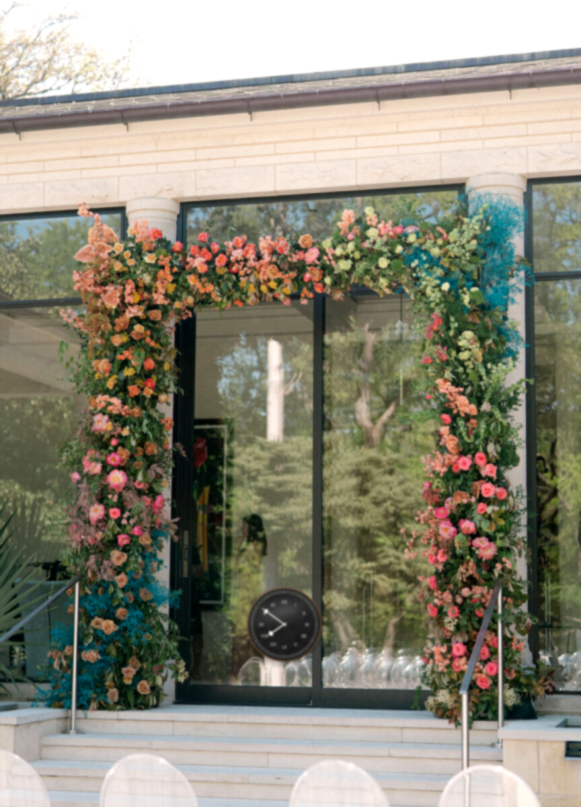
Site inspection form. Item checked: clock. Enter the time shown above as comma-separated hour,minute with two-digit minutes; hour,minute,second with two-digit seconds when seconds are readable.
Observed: 7,51
